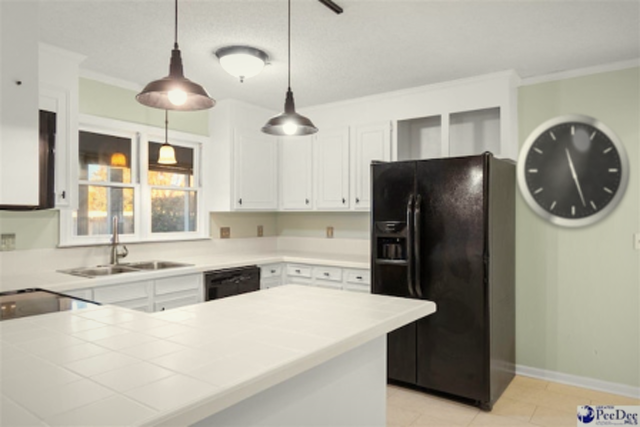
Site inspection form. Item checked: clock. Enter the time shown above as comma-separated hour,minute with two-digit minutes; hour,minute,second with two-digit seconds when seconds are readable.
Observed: 11,27
